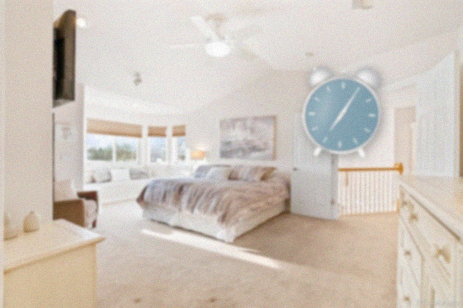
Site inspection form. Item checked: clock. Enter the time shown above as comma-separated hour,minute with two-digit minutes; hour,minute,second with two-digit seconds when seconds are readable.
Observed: 7,05
